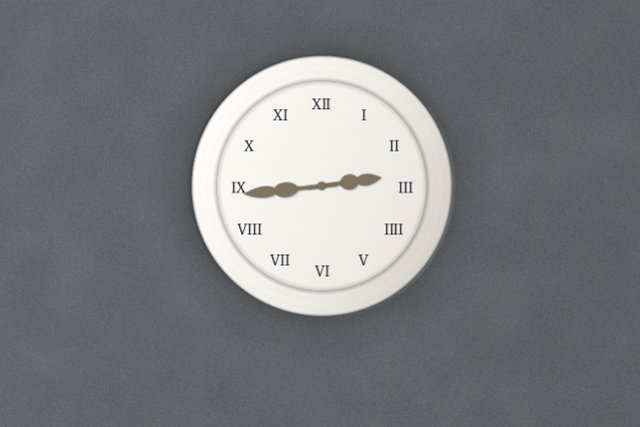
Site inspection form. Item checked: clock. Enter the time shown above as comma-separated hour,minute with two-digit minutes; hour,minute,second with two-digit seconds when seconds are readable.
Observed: 2,44
